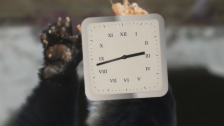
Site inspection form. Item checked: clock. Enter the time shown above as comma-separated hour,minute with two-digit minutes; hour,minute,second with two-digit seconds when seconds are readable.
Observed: 2,43
